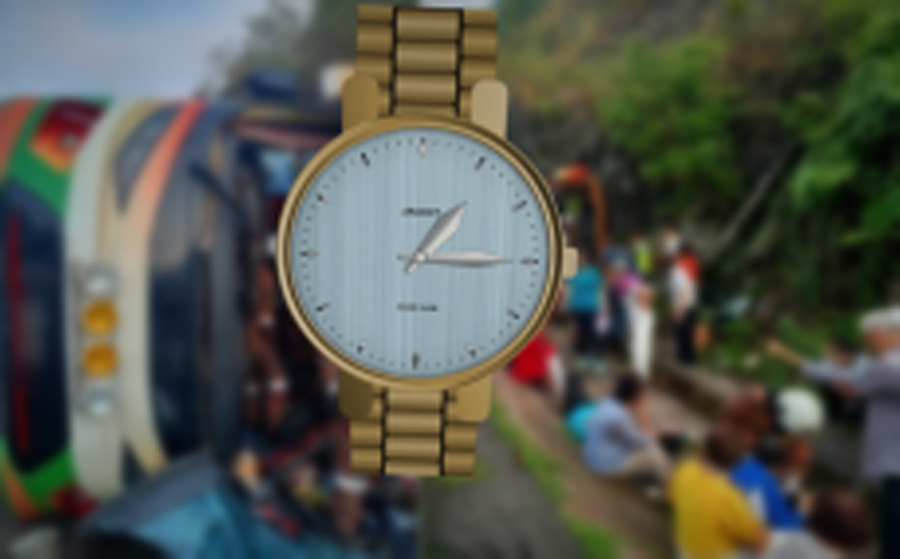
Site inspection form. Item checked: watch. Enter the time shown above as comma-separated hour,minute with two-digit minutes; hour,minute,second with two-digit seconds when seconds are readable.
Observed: 1,15
